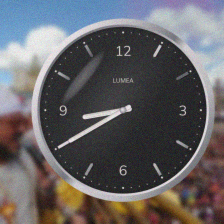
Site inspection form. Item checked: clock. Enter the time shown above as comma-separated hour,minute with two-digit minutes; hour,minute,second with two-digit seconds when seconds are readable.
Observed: 8,40
